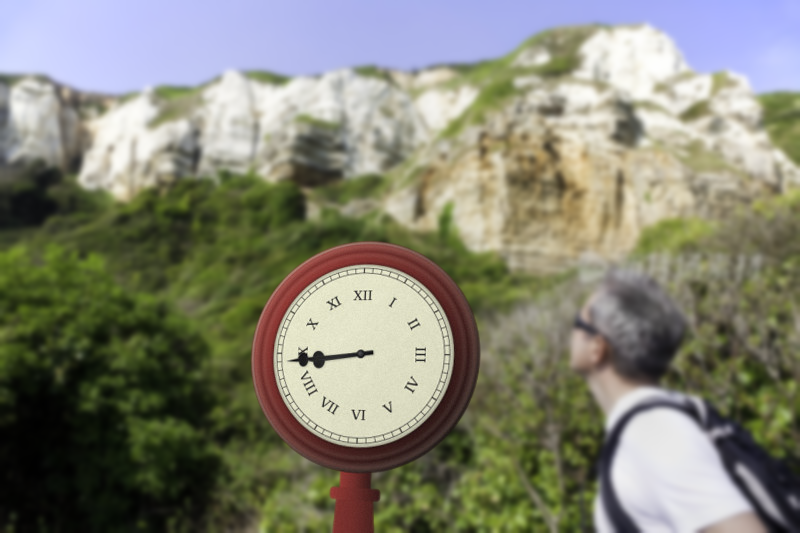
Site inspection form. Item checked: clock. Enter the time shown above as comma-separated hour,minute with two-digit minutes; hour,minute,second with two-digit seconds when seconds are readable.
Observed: 8,44
